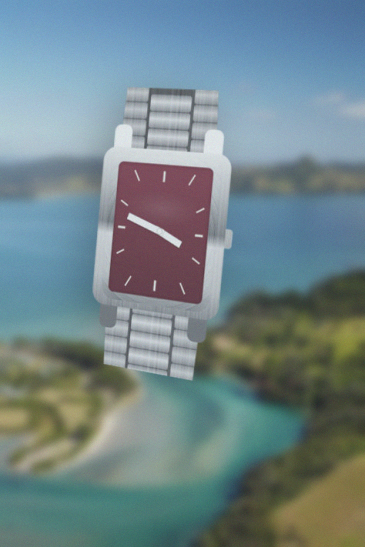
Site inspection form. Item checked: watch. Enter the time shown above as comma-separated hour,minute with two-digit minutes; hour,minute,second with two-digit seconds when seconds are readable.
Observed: 3,48
